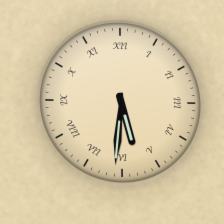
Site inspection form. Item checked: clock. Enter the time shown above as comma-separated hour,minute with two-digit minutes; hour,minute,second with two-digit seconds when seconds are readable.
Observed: 5,31
